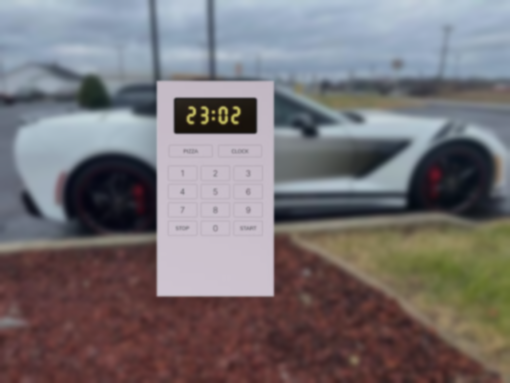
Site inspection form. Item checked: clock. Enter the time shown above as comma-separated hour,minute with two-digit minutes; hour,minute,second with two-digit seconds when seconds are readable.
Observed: 23,02
